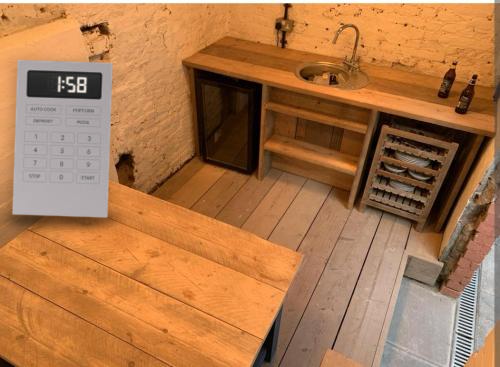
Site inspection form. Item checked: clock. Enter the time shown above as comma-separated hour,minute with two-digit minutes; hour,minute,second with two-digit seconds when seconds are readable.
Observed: 1,58
